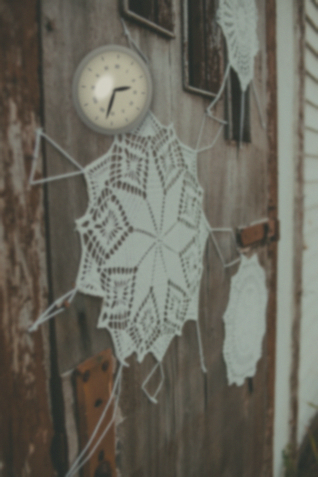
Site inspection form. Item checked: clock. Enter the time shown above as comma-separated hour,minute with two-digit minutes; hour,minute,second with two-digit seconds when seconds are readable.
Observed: 2,32
